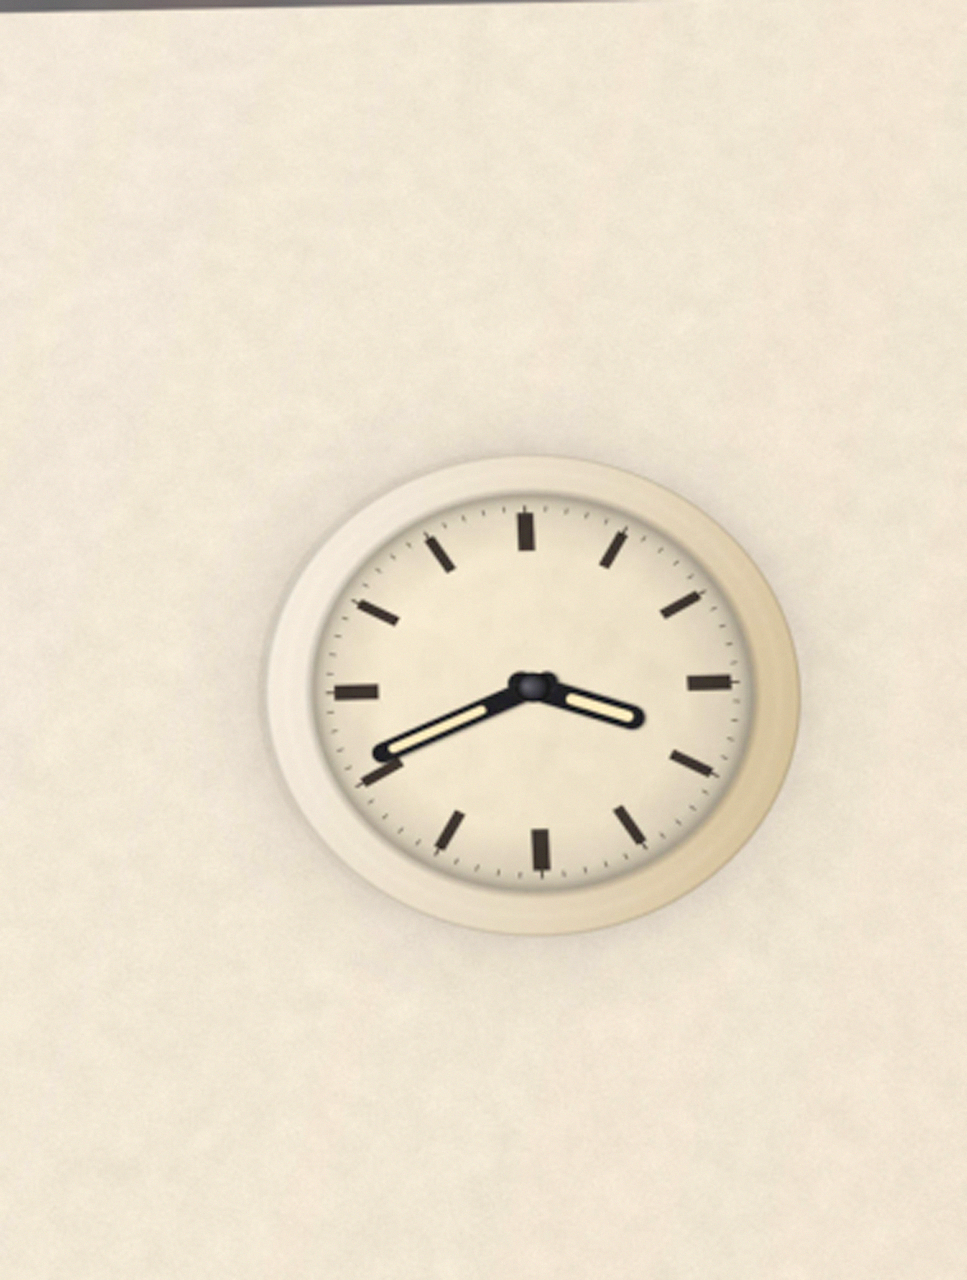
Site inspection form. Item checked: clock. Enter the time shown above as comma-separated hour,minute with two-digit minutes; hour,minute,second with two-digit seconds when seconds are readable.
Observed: 3,41
